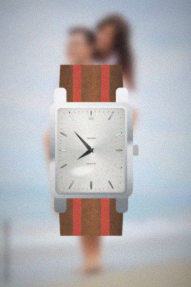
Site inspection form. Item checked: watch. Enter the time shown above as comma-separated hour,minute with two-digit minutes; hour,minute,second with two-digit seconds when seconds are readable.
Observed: 7,53
